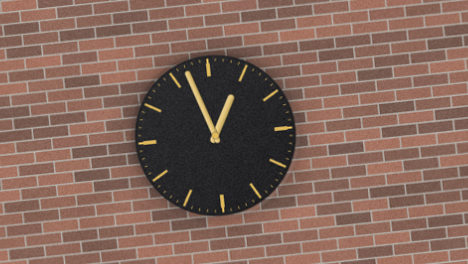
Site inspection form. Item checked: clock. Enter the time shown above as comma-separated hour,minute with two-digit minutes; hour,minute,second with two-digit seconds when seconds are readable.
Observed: 12,57
